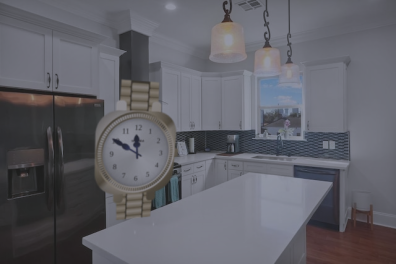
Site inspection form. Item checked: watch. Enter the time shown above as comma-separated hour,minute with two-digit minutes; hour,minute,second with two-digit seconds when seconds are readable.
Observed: 11,50
